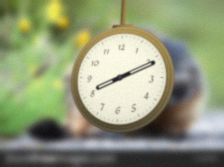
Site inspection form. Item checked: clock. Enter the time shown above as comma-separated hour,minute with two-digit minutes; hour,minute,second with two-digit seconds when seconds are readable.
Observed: 8,11
